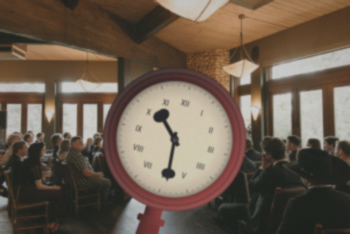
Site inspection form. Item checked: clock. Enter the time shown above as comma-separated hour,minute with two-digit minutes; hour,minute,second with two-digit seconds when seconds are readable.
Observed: 10,29
